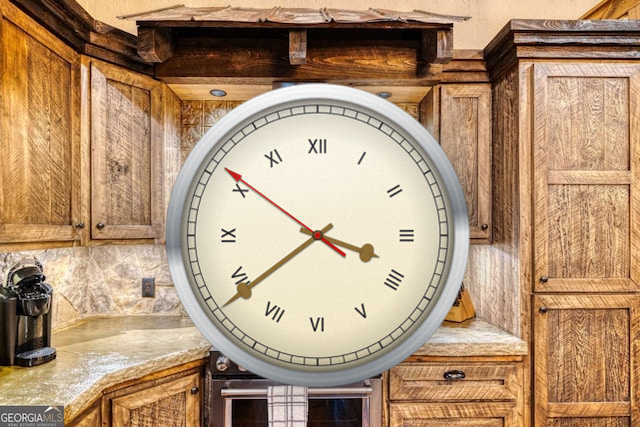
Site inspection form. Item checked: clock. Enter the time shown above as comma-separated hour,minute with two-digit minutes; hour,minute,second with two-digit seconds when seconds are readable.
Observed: 3,38,51
